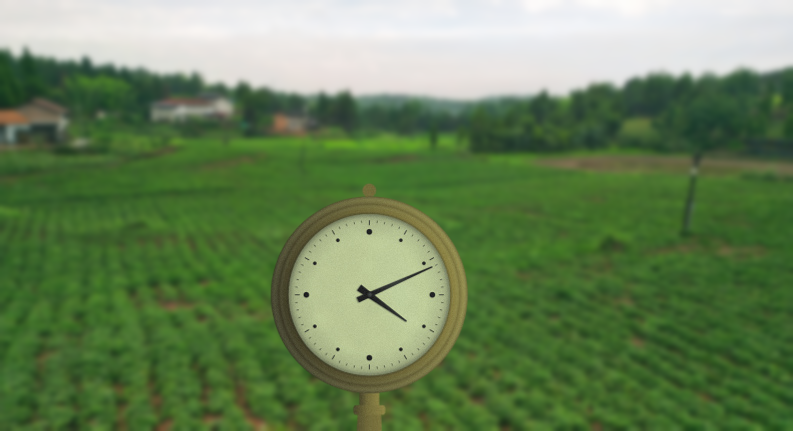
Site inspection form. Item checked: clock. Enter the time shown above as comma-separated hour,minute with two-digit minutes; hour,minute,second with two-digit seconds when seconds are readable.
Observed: 4,11
